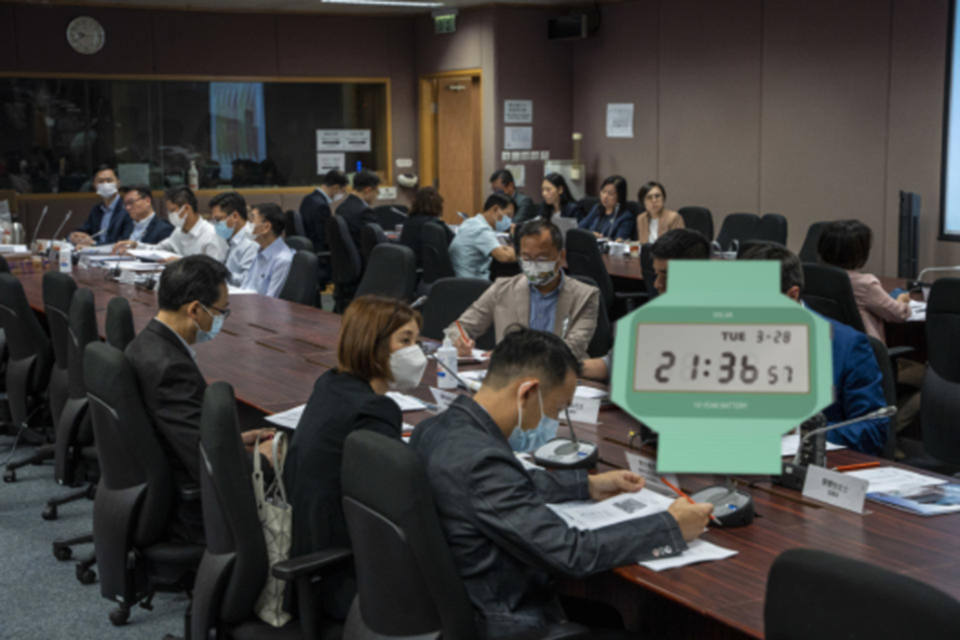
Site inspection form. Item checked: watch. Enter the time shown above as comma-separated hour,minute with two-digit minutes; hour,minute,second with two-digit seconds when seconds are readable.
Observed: 21,36,57
